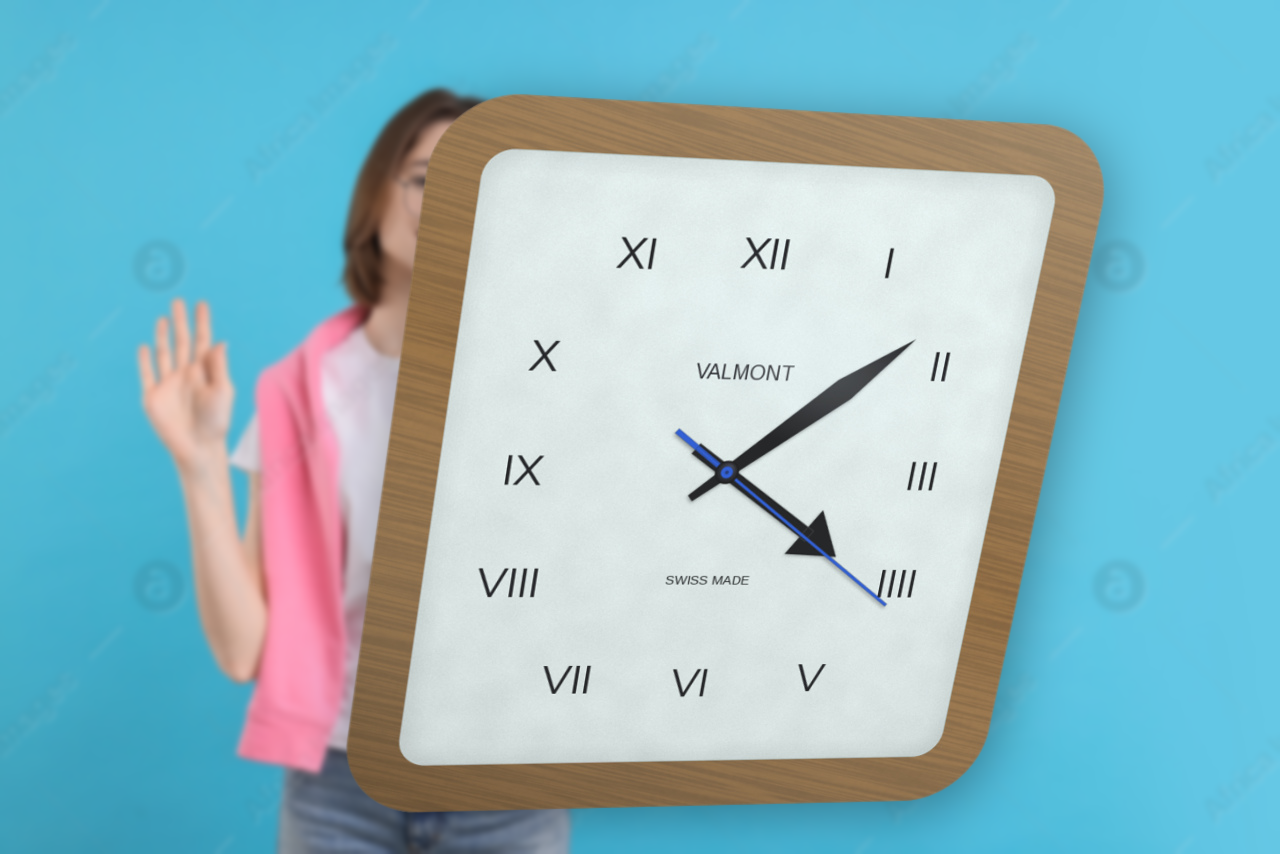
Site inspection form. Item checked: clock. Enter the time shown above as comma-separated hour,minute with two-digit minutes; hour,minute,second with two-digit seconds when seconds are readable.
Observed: 4,08,21
